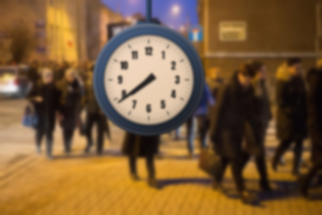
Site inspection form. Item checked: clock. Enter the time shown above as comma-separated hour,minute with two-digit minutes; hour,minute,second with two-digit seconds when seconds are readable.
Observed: 7,39
